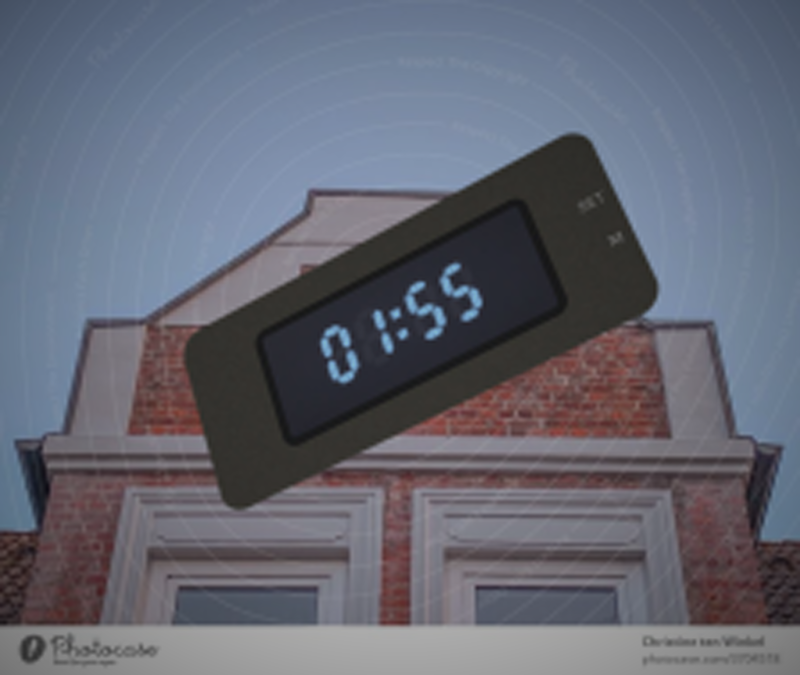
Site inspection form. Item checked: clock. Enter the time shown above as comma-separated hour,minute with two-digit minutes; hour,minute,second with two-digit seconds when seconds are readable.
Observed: 1,55
